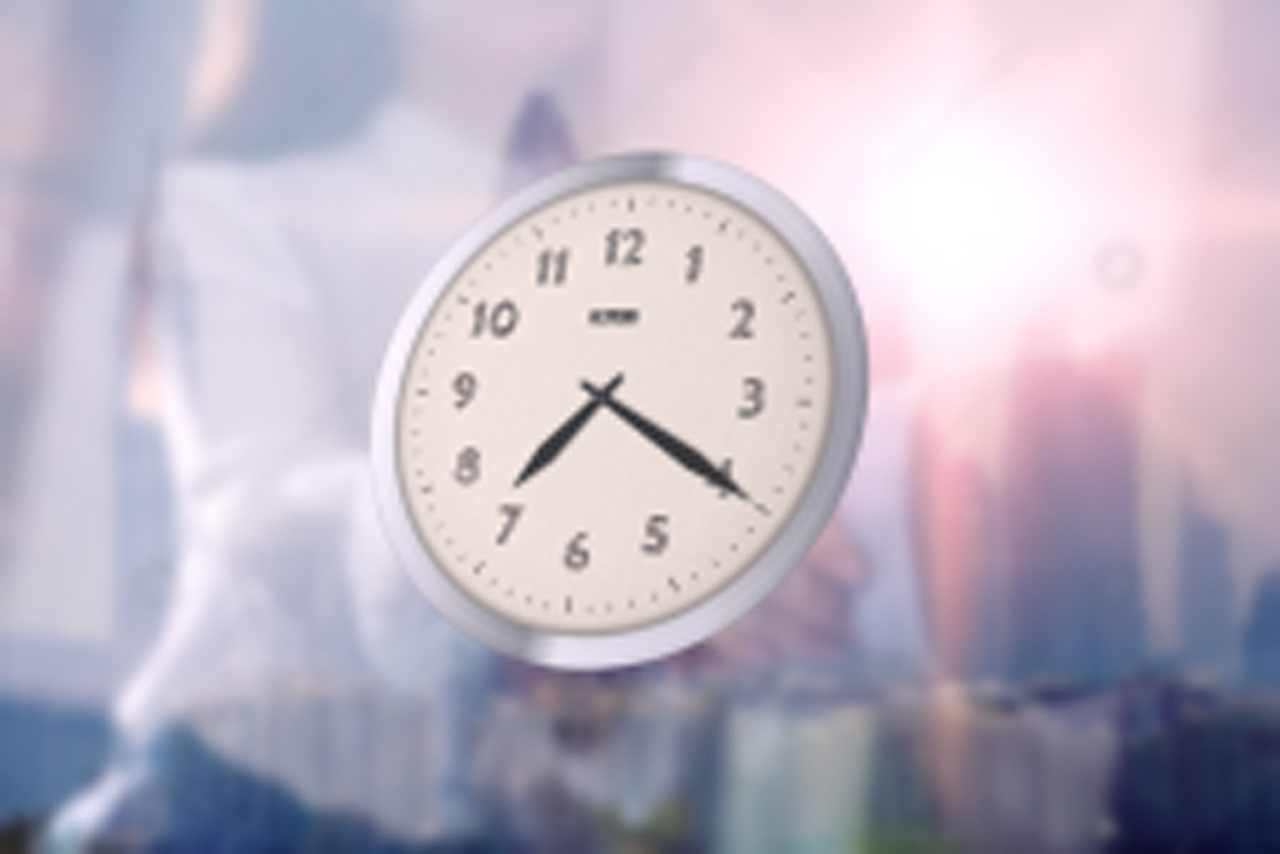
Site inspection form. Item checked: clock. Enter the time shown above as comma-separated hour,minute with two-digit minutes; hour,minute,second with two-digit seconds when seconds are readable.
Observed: 7,20
